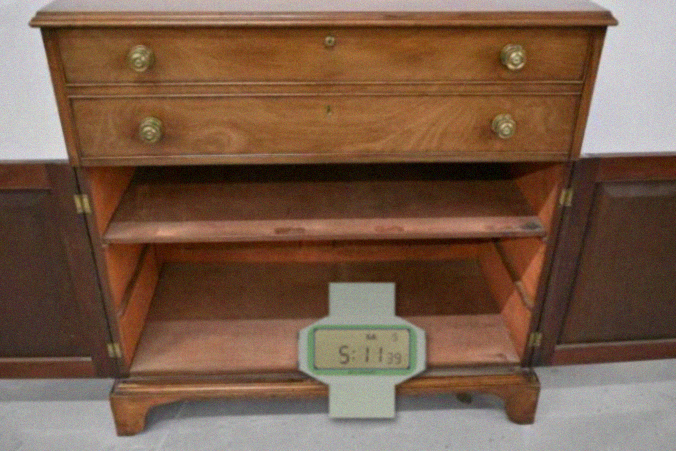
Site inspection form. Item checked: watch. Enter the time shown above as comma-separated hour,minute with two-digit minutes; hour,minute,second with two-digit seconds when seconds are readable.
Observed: 5,11,39
